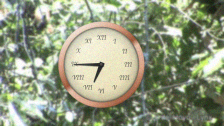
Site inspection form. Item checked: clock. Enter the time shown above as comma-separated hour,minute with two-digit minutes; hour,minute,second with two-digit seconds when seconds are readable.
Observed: 6,45
